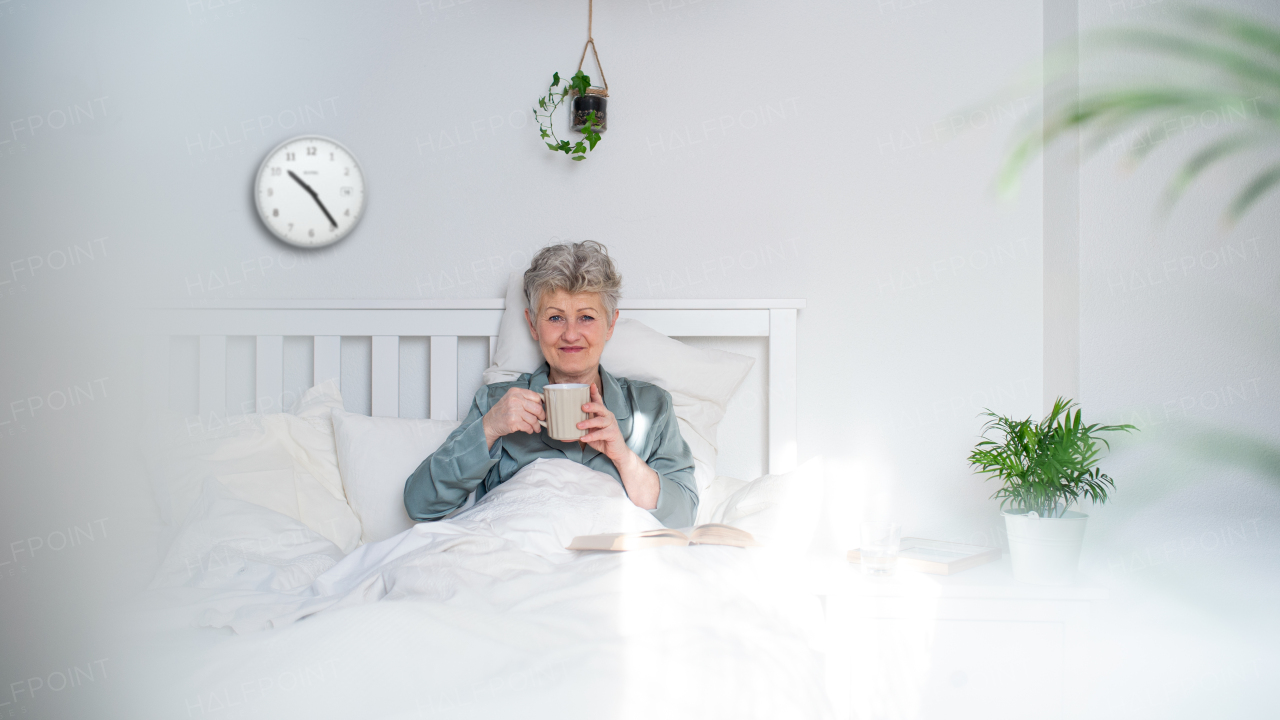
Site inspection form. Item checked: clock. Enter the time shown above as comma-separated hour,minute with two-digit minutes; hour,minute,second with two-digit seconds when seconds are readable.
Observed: 10,24
